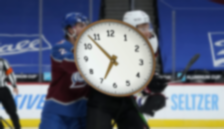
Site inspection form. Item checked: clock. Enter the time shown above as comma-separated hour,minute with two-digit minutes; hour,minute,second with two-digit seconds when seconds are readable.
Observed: 6,53
